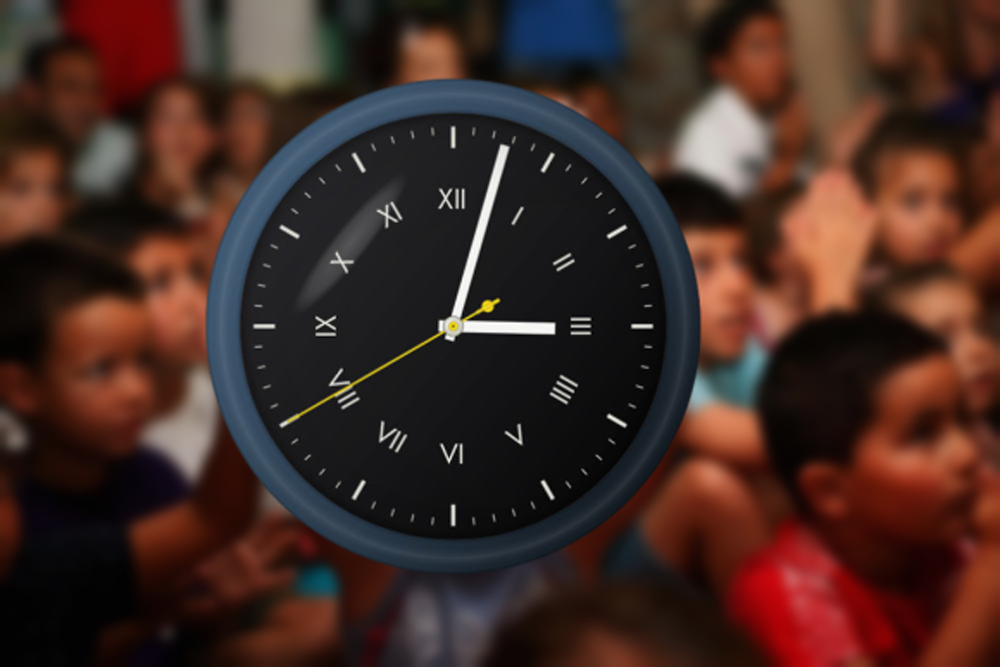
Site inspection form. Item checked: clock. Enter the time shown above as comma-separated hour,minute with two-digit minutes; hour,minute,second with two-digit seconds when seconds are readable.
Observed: 3,02,40
